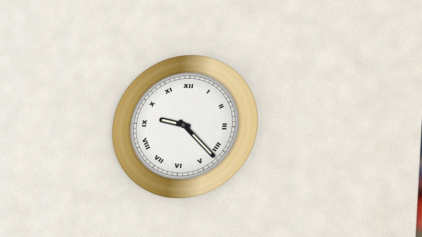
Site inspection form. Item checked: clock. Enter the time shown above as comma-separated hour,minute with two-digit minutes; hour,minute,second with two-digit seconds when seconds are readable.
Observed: 9,22
